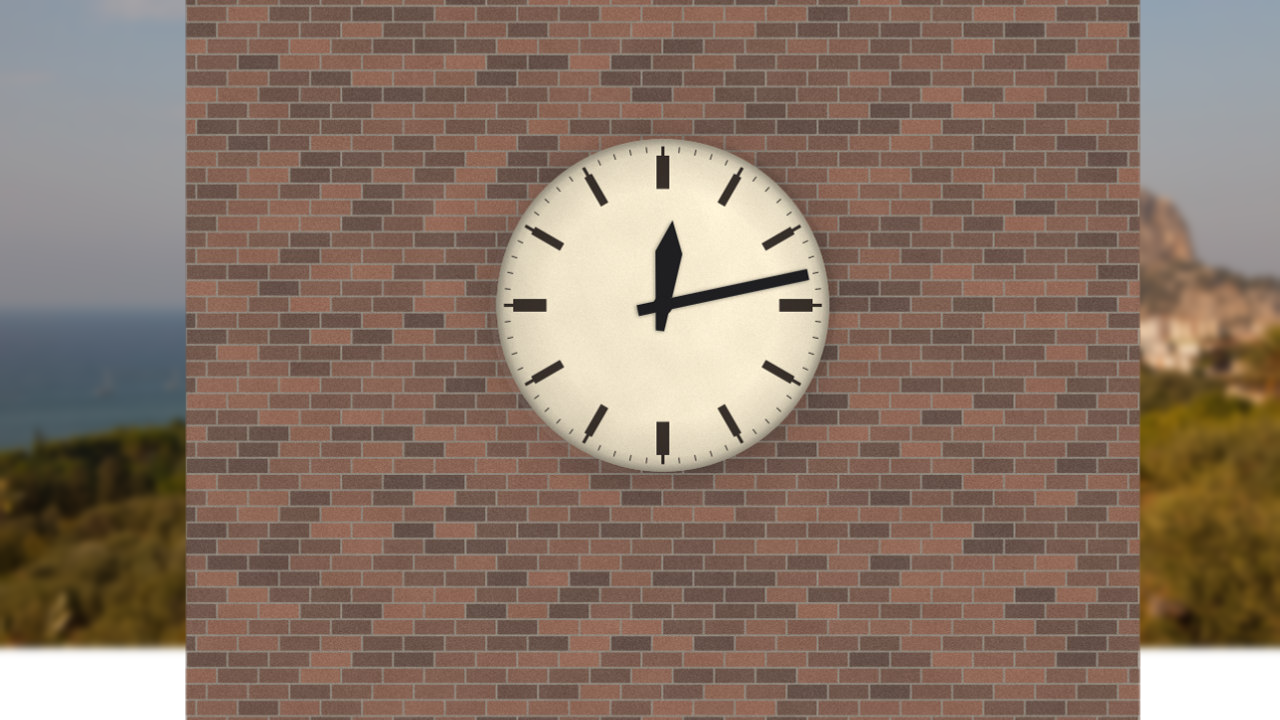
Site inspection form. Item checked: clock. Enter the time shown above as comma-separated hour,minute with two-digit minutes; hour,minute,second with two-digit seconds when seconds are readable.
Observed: 12,13
